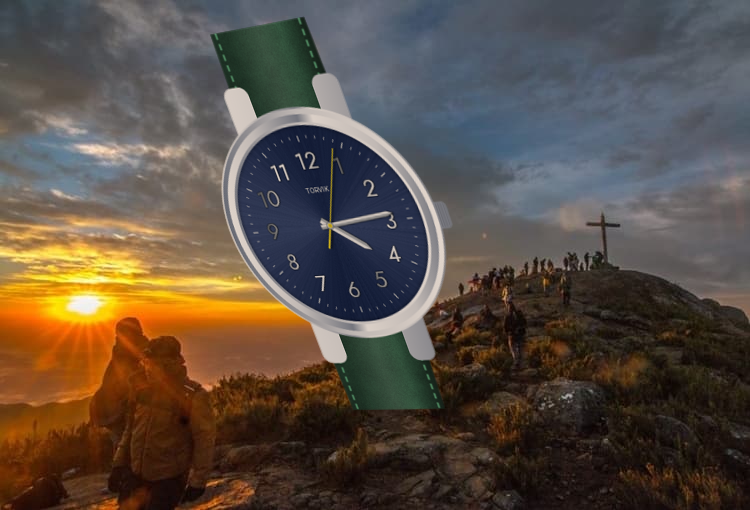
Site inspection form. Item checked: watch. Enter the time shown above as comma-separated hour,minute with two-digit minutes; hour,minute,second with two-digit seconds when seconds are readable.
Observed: 4,14,04
